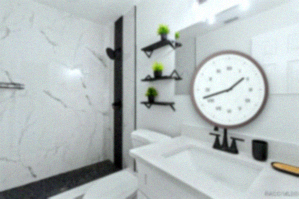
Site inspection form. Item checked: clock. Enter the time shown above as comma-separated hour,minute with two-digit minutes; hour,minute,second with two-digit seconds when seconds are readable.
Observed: 1,42
